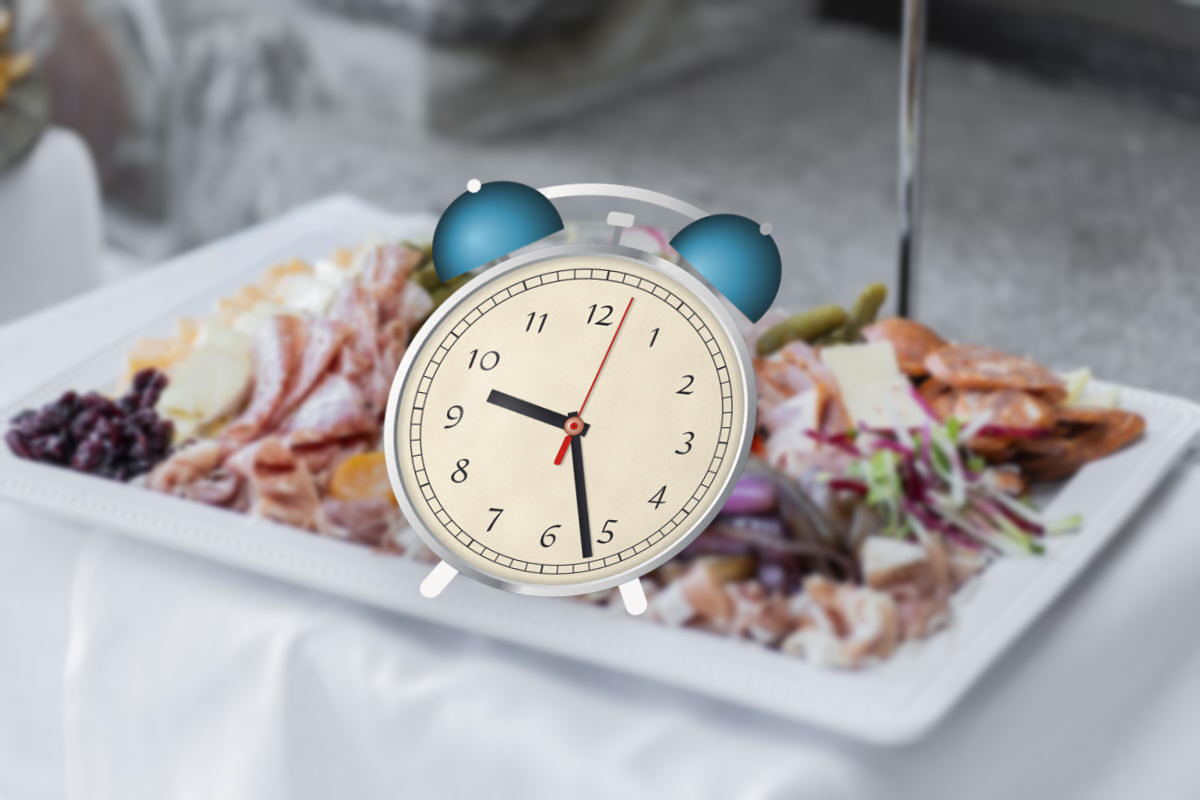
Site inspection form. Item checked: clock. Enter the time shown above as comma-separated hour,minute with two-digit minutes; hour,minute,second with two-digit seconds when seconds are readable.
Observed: 9,27,02
